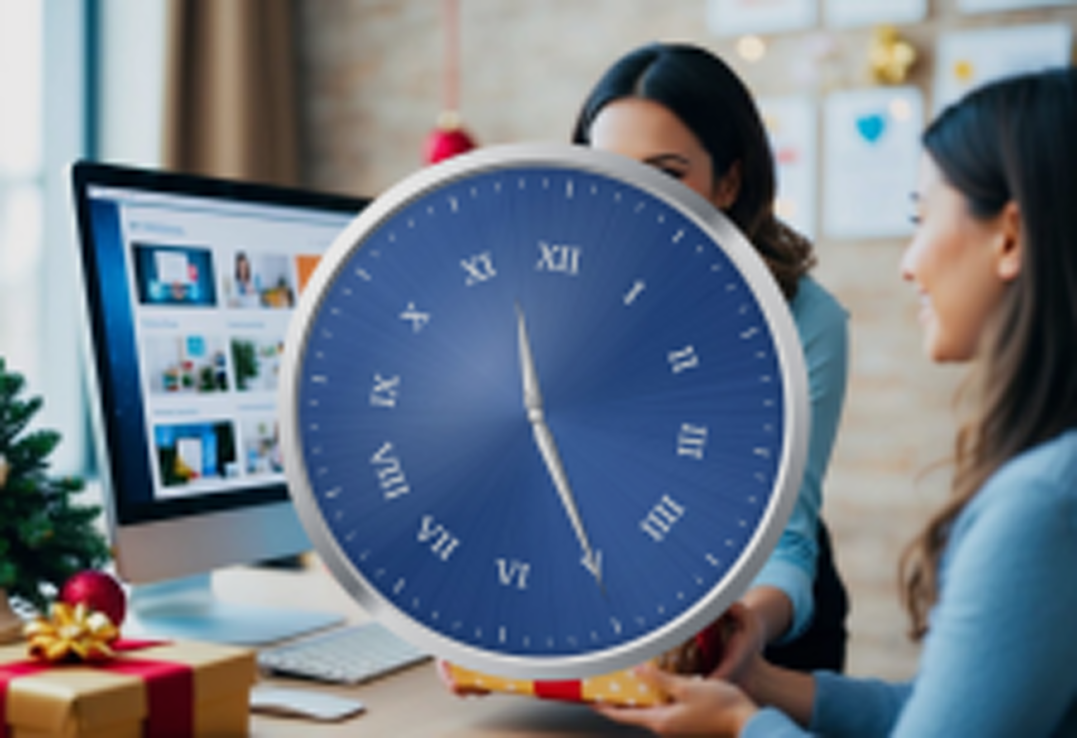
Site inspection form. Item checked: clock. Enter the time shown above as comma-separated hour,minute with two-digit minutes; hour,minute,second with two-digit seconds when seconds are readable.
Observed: 11,25
